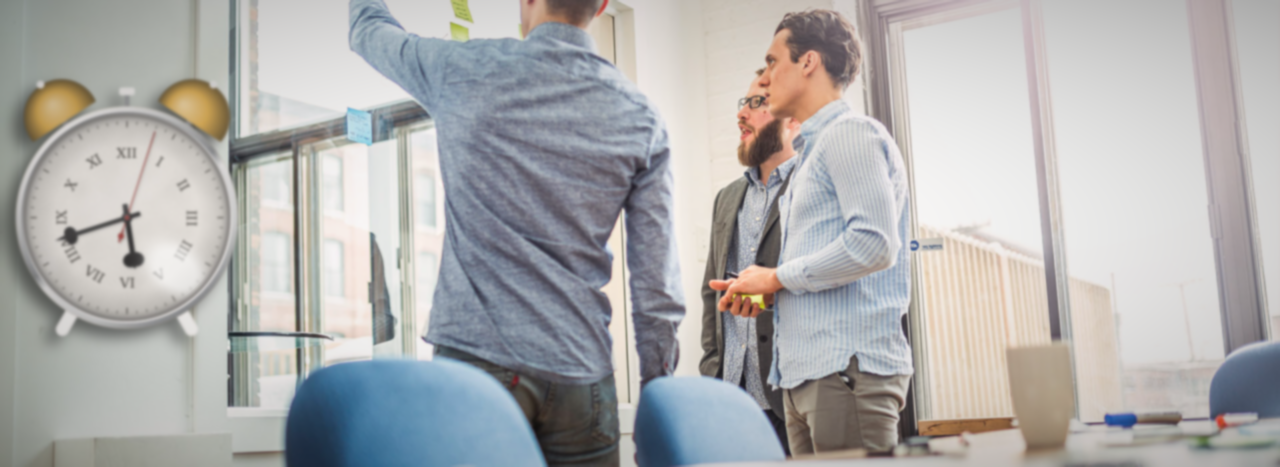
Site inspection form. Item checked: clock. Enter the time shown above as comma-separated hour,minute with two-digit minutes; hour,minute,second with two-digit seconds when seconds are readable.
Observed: 5,42,03
